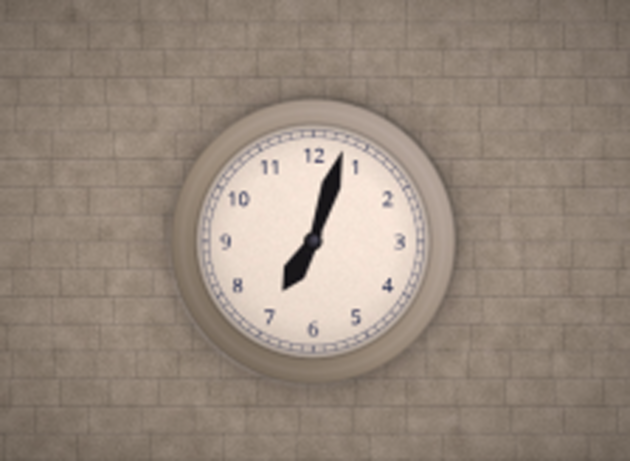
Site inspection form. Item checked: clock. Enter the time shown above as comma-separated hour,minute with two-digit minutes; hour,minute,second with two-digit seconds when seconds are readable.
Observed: 7,03
